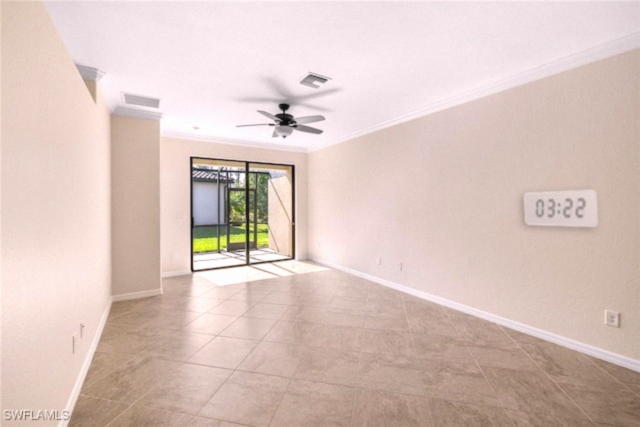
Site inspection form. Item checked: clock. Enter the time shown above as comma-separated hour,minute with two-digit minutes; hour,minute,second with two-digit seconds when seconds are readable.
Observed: 3,22
